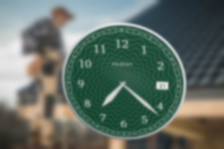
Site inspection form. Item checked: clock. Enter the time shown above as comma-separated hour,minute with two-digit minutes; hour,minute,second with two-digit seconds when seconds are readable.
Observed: 7,22
